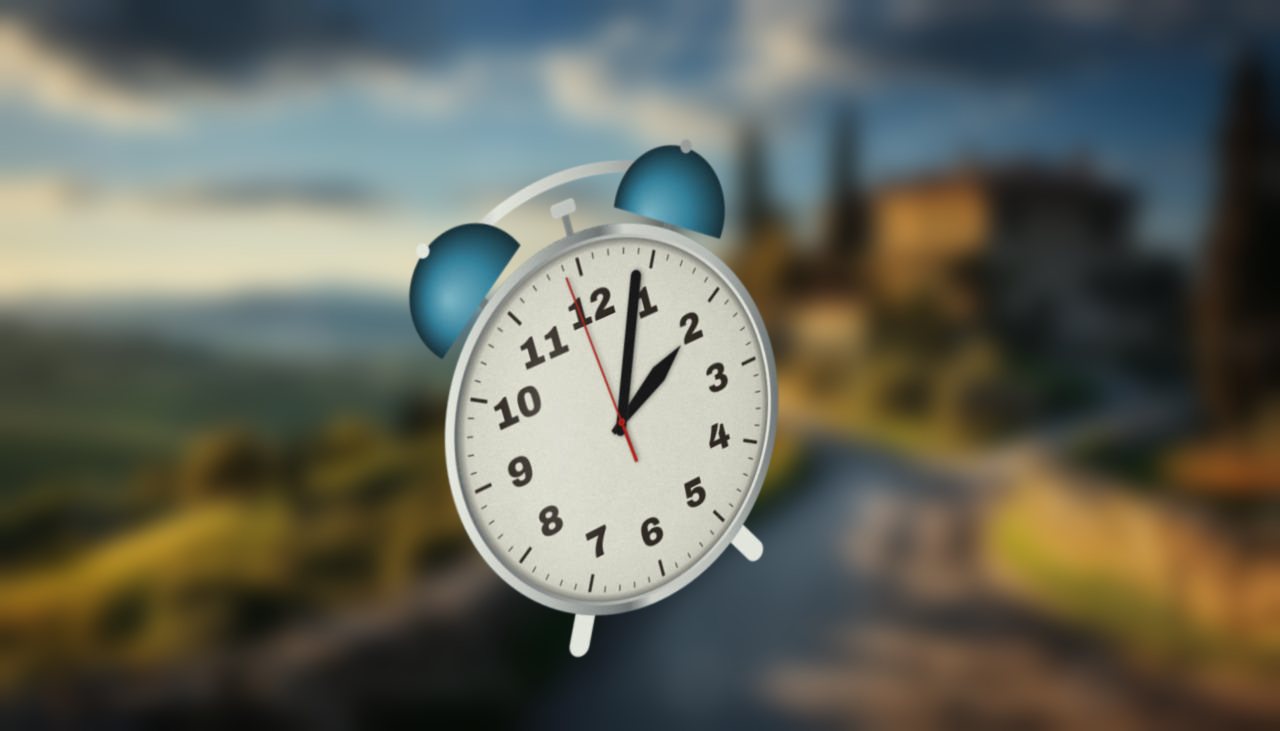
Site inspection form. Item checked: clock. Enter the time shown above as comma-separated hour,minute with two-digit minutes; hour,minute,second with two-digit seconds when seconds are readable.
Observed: 2,03,59
